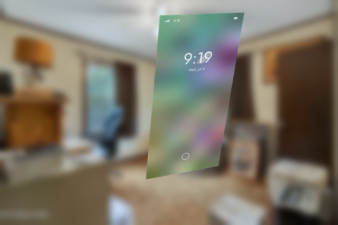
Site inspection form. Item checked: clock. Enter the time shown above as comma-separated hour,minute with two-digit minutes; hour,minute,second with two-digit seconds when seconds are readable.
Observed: 9,19
